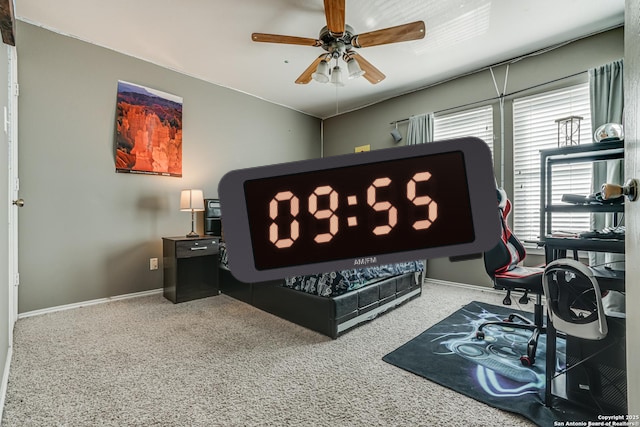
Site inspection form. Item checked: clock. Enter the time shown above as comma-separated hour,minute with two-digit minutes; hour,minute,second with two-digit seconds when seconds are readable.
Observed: 9,55
